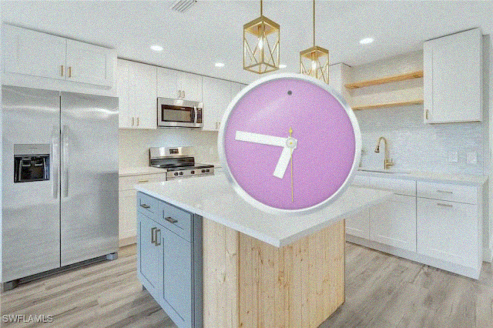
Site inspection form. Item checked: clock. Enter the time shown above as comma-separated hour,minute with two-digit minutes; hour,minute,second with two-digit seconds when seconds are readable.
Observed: 6,46,30
